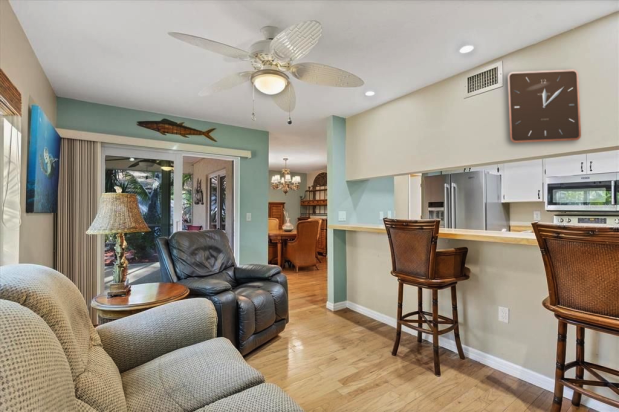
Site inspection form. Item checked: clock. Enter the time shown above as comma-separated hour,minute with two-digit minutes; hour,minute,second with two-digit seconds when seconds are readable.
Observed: 12,08
